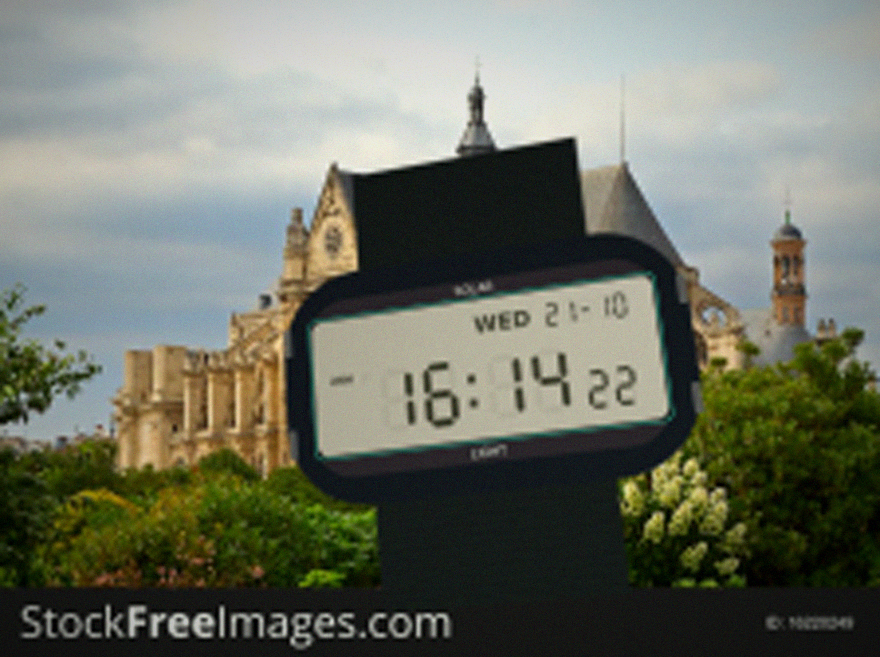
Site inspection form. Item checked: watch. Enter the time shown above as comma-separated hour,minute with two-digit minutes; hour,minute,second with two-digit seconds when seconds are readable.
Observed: 16,14,22
